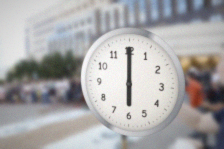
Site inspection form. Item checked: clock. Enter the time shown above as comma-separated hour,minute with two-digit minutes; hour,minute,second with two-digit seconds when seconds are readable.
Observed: 6,00
